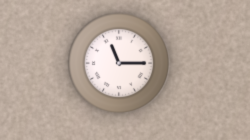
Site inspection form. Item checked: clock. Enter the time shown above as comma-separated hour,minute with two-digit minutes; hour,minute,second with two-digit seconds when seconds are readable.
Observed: 11,15
